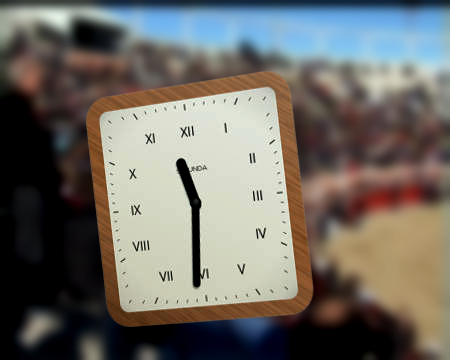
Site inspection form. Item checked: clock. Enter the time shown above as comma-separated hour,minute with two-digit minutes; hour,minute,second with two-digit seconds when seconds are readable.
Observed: 11,31
